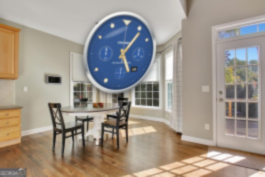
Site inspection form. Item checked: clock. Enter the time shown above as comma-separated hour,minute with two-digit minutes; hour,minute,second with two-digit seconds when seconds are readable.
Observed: 5,06
